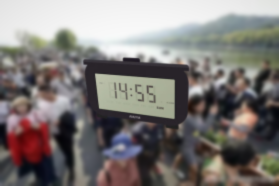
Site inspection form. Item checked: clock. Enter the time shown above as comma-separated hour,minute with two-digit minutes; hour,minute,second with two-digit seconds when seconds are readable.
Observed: 14,55
